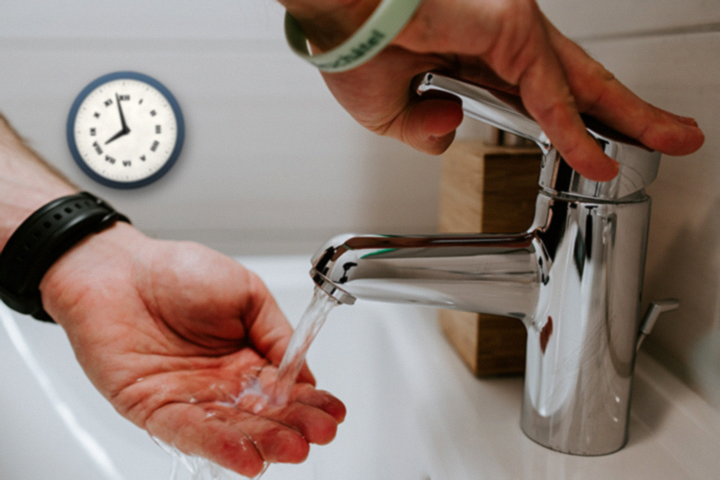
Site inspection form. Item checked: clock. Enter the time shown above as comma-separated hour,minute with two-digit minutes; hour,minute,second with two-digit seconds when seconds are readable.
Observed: 7,58
